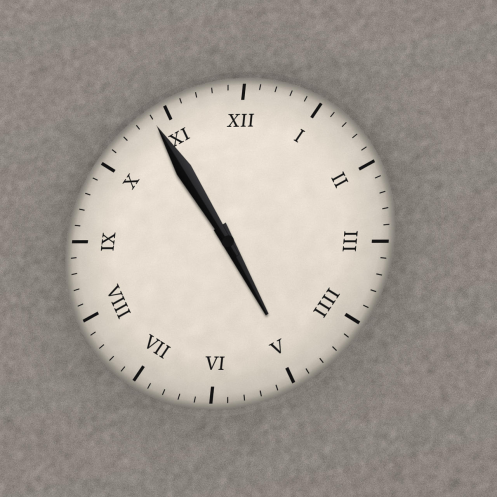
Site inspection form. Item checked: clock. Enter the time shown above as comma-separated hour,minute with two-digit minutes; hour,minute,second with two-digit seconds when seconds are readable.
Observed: 4,54
